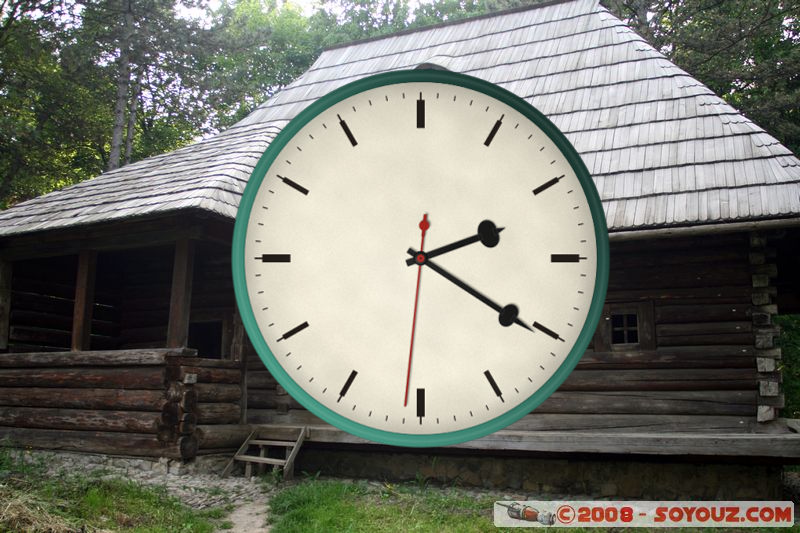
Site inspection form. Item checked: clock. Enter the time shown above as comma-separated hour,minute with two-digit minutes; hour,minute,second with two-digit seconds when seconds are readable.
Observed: 2,20,31
